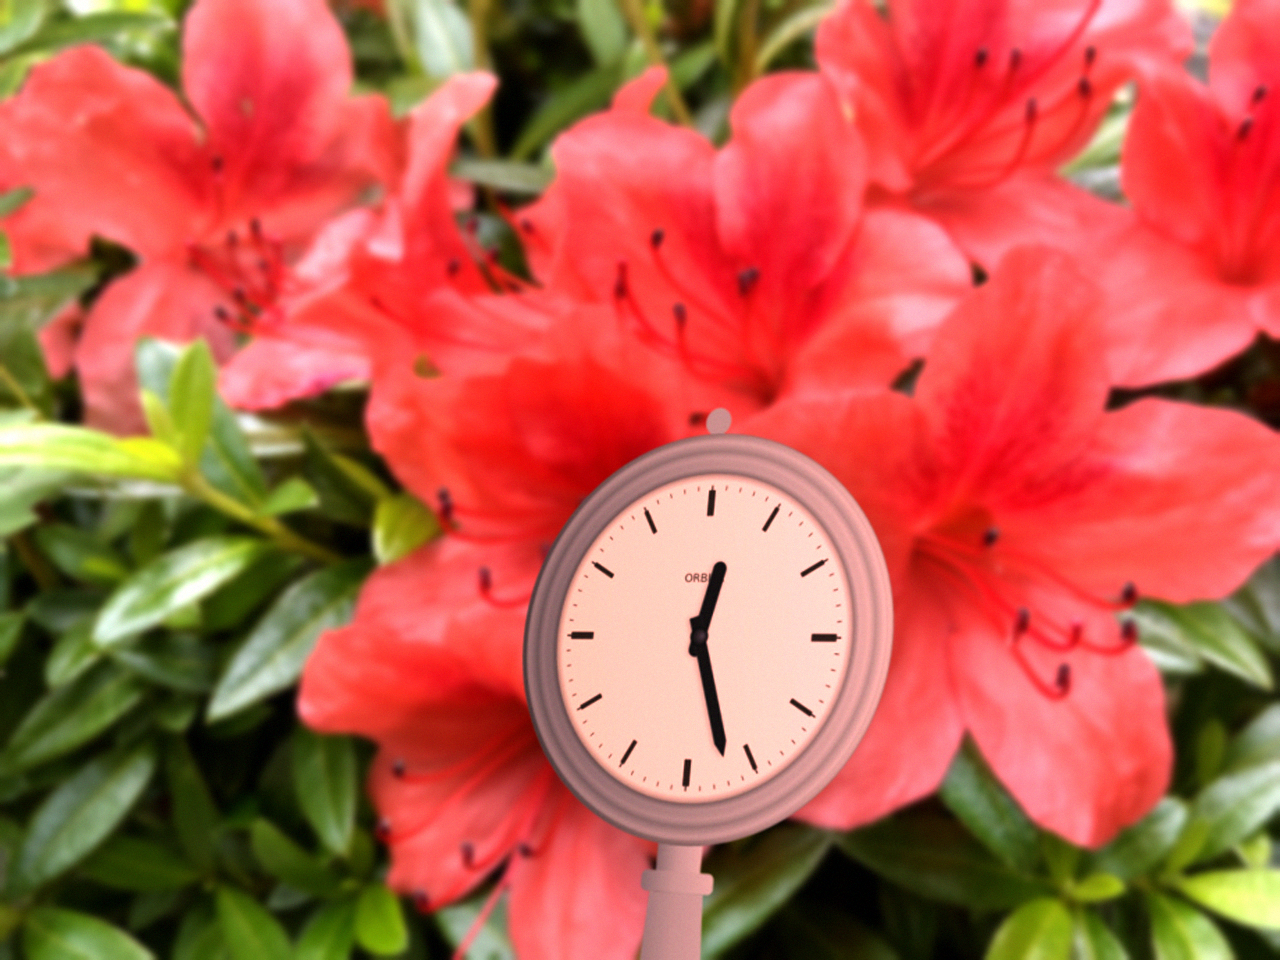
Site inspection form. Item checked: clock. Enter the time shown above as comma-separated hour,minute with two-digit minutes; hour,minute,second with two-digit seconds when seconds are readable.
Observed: 12,27
